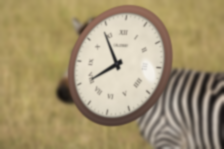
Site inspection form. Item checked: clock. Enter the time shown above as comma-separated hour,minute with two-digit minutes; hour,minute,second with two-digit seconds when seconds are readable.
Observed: 7,54
